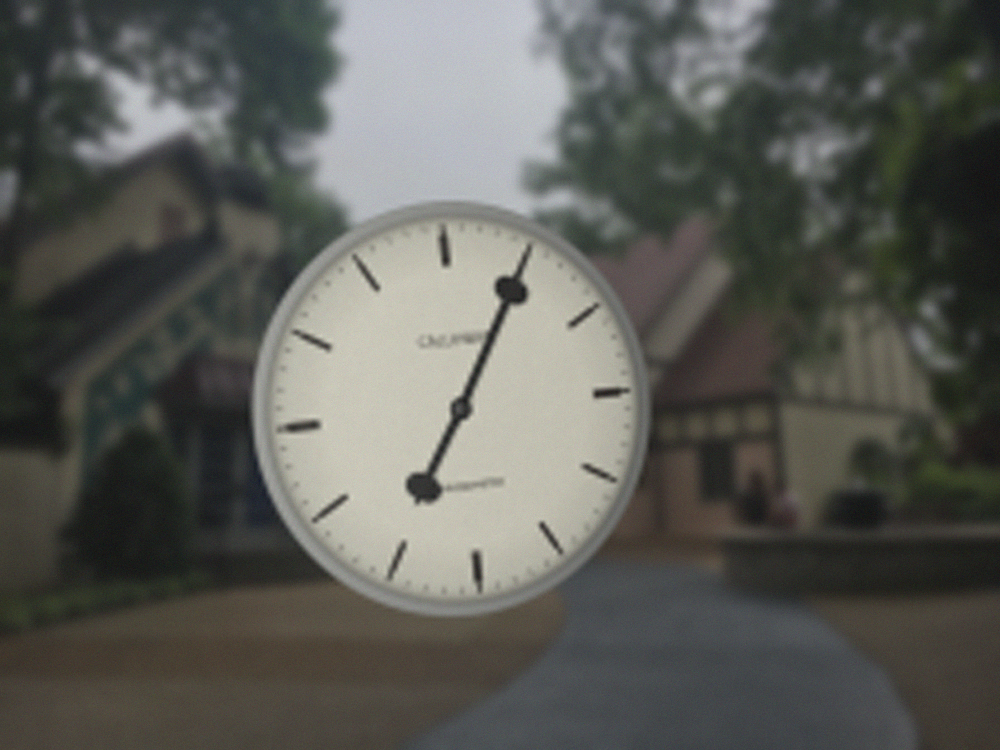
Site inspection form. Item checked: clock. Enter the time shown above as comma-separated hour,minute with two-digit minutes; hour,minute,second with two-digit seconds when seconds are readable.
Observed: 7,05
